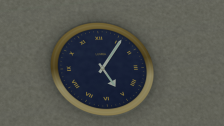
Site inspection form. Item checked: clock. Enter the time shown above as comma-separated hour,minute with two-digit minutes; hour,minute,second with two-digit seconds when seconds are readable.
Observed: 5,06
